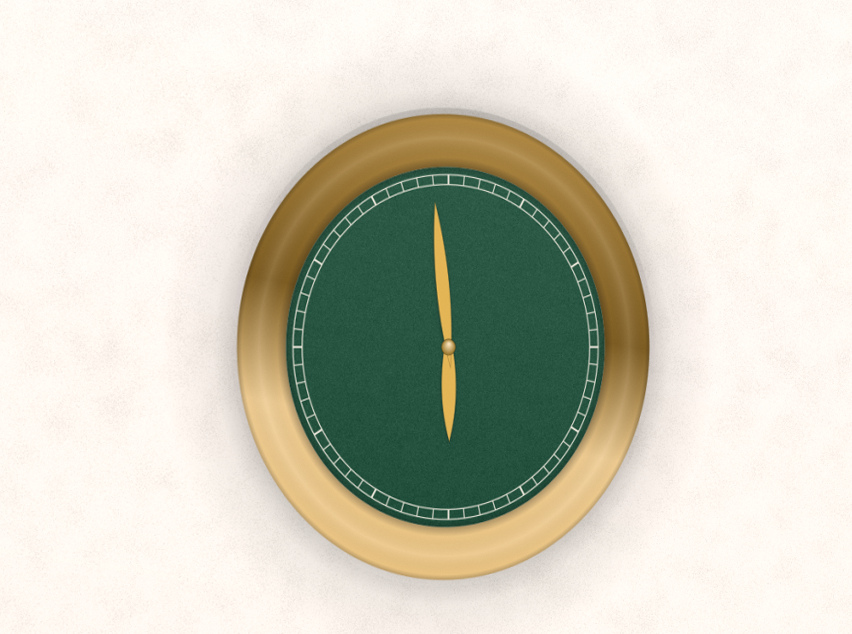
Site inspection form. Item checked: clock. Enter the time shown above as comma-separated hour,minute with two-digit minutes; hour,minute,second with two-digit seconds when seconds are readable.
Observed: 5,59
